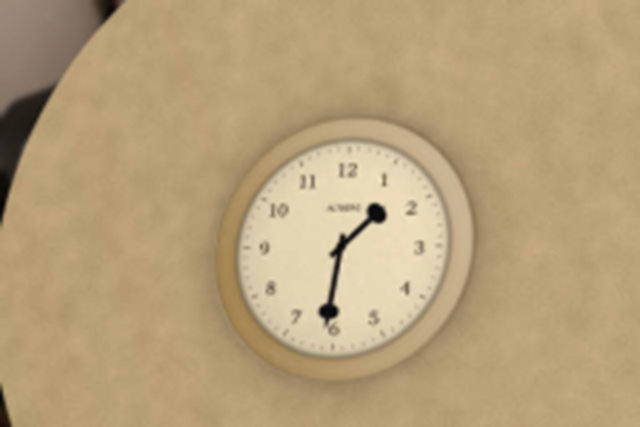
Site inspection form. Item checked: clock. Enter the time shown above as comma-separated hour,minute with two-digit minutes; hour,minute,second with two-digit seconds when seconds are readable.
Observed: 1,31
